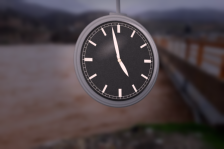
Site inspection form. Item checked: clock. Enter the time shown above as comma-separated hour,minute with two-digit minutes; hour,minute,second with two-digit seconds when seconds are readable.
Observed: 4,58
